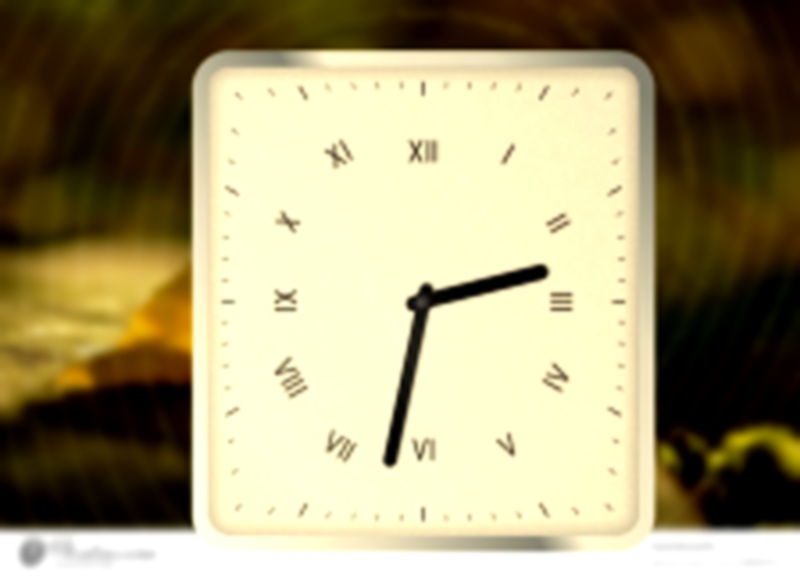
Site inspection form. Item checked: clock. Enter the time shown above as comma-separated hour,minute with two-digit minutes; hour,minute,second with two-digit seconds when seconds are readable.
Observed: 2,32
